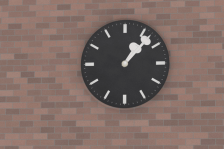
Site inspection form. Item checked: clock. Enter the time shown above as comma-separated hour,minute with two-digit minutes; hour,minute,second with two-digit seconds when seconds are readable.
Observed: 1,07
